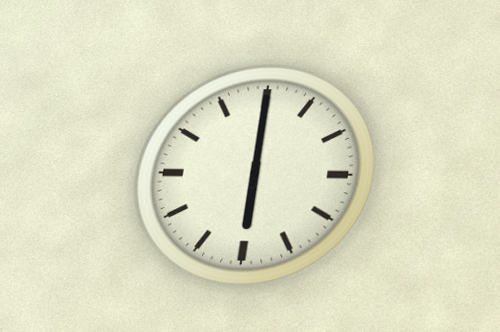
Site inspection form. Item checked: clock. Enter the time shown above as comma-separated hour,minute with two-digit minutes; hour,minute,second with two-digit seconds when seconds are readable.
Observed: 6,00
